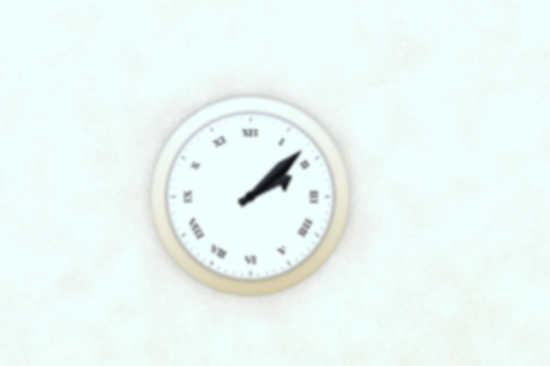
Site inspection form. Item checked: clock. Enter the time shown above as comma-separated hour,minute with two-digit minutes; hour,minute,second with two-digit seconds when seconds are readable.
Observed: 2,08
